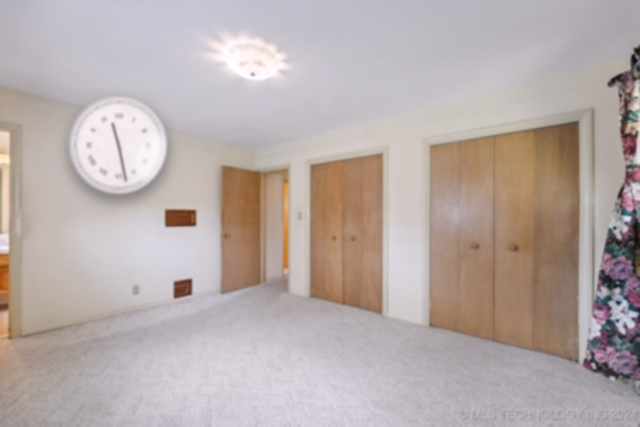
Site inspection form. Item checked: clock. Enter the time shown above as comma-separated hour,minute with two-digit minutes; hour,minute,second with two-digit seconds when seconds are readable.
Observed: 11,28
